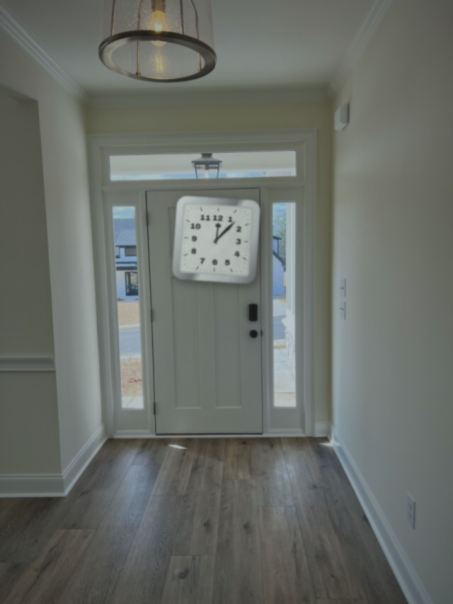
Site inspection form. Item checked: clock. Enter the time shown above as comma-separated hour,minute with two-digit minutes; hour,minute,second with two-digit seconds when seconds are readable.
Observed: 12,07
